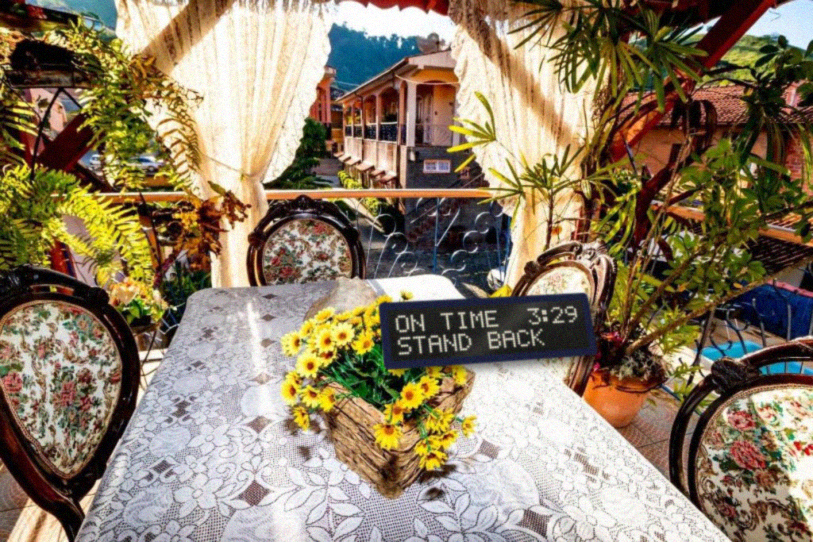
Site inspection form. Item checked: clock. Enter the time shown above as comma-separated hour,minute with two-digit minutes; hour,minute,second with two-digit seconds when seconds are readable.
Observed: 3,29
